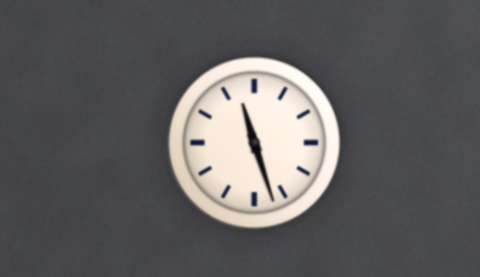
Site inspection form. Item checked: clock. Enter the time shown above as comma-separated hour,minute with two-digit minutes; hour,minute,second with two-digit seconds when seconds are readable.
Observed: 11,27
